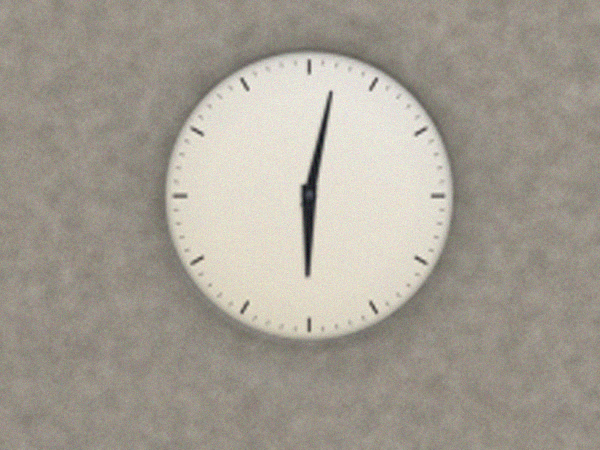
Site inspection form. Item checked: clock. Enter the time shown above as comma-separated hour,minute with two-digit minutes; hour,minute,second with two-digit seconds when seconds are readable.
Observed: 6,02
